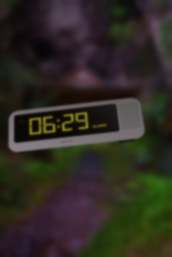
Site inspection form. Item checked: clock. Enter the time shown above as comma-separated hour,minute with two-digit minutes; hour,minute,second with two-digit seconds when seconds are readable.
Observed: 6,29
